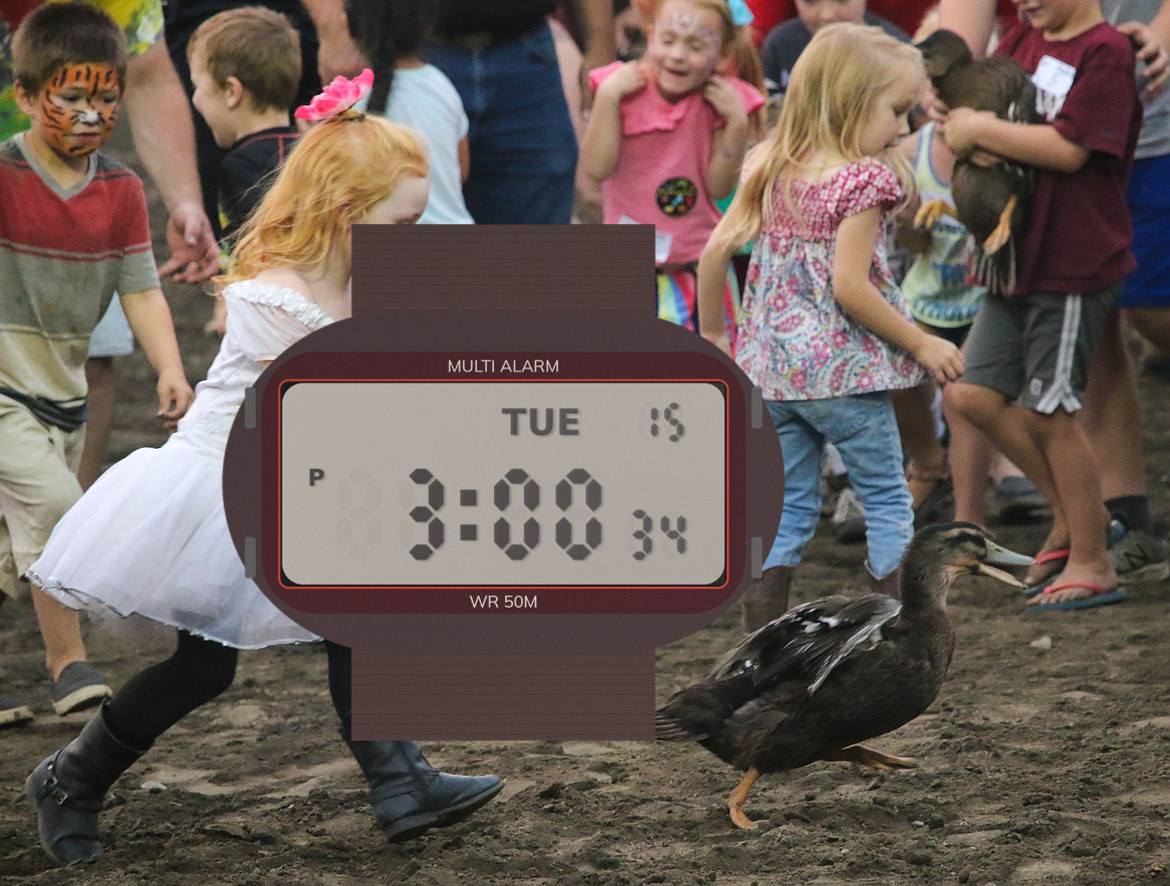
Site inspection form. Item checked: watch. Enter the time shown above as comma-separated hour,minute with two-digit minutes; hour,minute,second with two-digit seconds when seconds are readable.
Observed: 3,00,34
